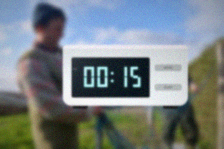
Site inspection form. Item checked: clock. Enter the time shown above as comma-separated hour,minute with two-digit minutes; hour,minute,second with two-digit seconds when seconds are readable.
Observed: 0,15
